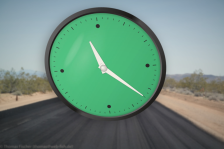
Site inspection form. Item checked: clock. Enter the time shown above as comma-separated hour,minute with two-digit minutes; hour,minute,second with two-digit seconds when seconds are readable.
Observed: 11,22
